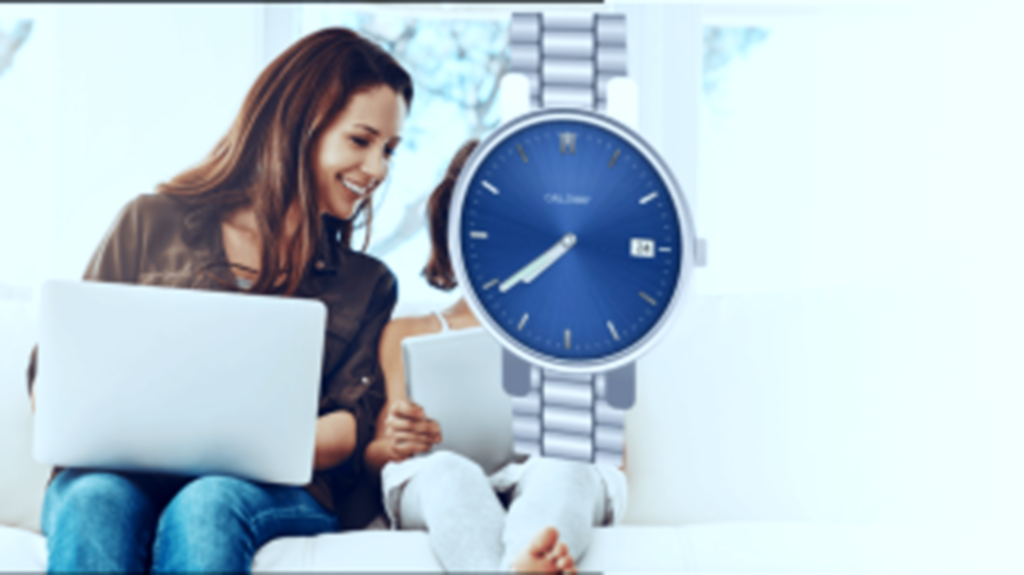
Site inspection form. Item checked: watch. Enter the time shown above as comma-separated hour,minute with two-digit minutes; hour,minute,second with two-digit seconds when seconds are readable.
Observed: 7,39
